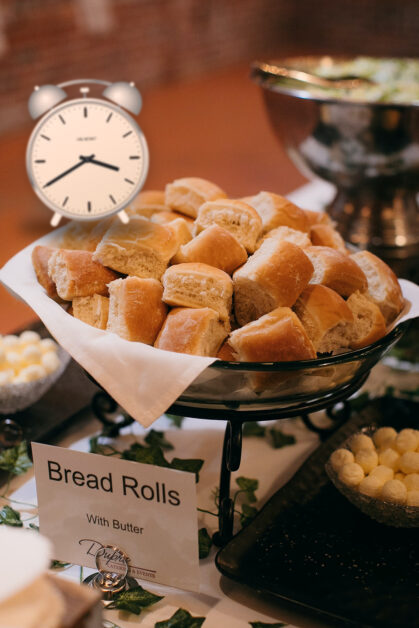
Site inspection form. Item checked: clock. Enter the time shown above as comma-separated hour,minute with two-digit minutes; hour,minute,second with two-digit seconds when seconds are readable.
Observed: 3,40
